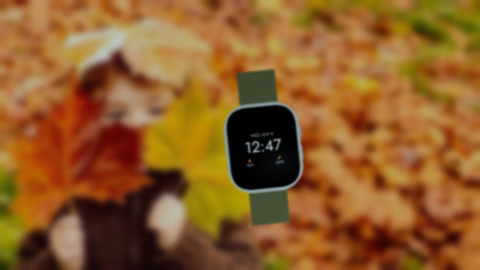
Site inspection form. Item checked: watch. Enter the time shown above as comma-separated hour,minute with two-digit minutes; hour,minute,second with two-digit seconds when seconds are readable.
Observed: 12,47
